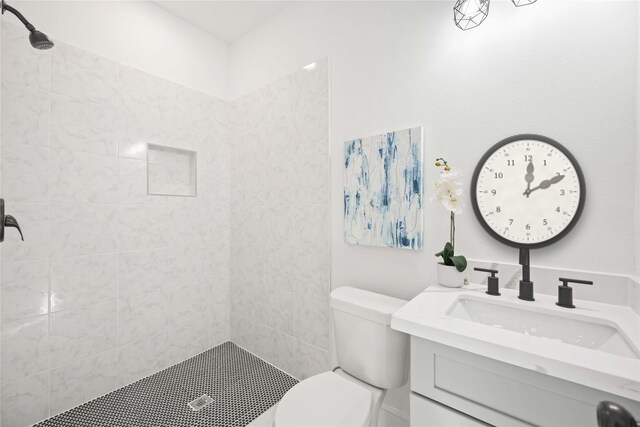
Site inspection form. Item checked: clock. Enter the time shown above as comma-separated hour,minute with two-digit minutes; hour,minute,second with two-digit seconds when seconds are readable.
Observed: 12,11
